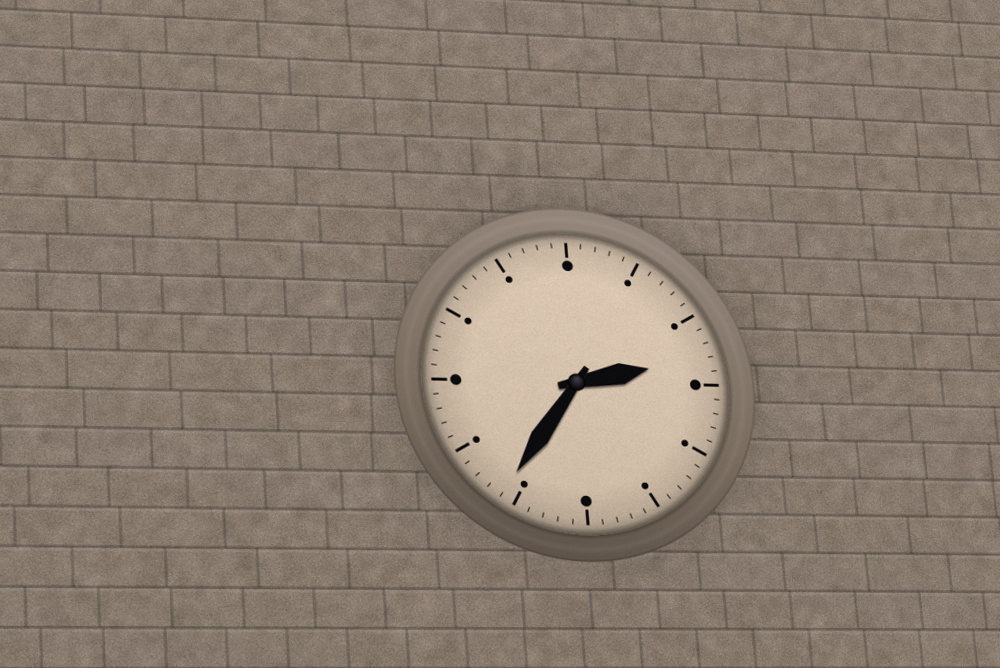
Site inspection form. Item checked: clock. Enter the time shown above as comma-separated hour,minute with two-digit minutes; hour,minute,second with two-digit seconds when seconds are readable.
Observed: 2,36
